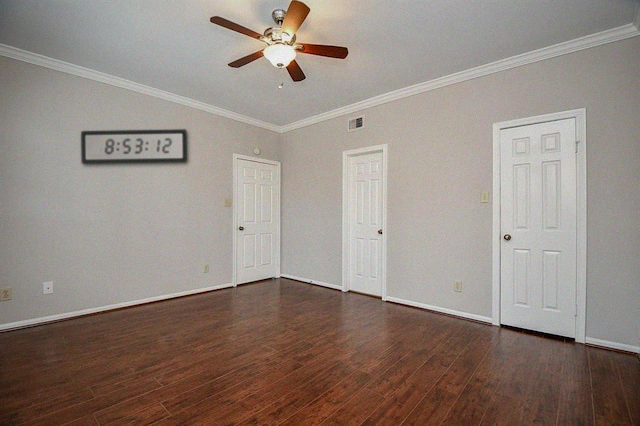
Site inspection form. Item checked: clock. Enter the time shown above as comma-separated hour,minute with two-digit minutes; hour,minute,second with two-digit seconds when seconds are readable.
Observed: 8,53,12
